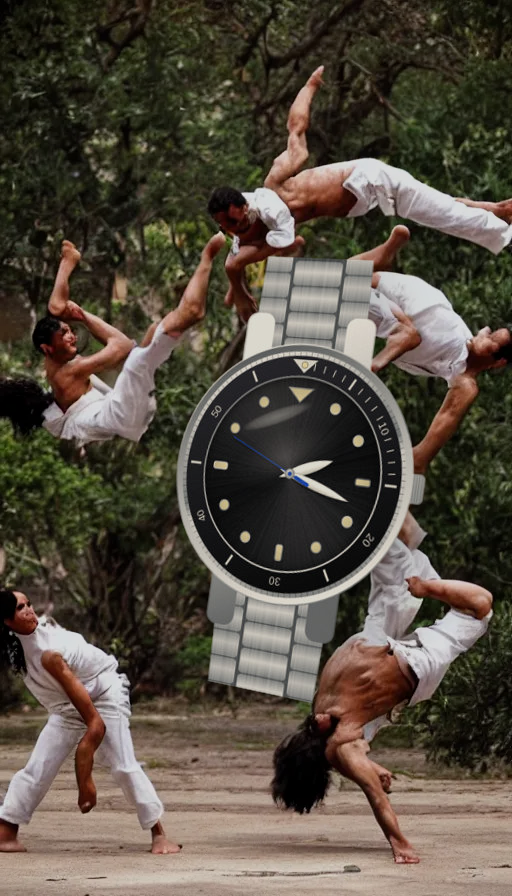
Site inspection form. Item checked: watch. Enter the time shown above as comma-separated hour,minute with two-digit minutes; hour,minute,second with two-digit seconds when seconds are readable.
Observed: 2,17,49
